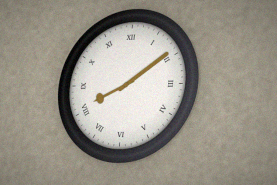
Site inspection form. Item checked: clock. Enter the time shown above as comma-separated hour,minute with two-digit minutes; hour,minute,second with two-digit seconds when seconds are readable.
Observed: 8,09
